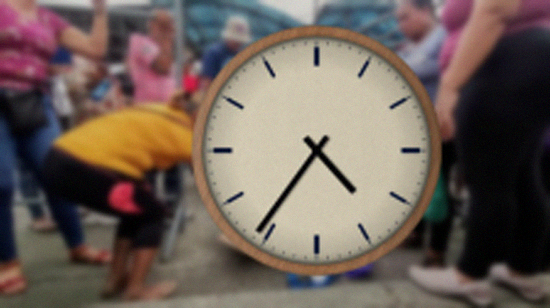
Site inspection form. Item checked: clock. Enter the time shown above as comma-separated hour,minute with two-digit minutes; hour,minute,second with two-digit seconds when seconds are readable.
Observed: 4,36
